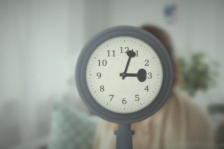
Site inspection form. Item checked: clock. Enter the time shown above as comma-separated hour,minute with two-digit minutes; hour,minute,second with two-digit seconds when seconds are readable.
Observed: 3,03
